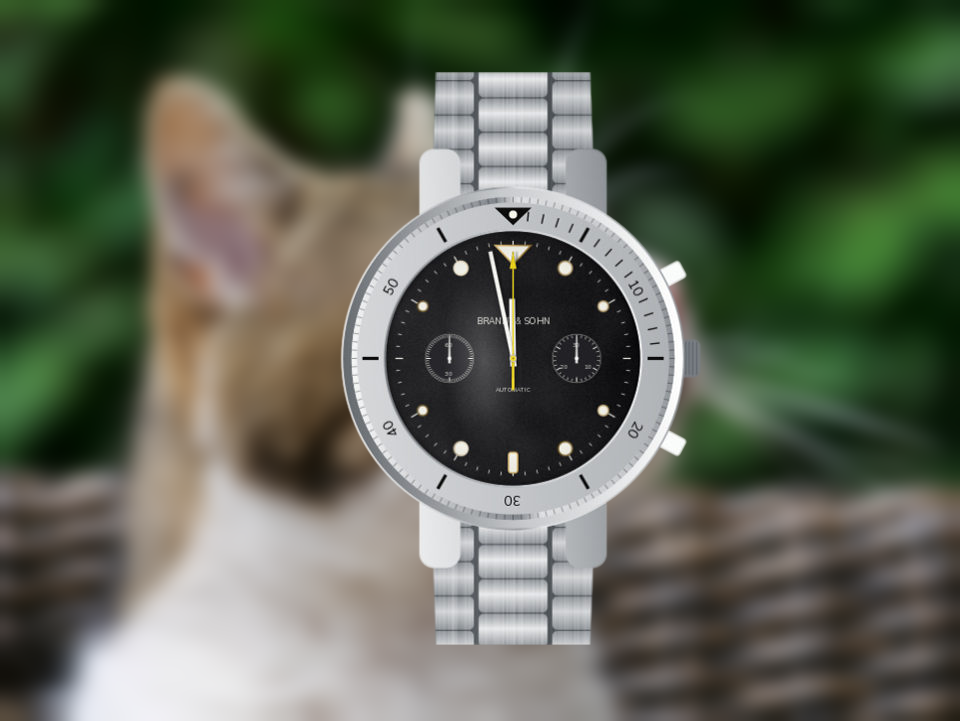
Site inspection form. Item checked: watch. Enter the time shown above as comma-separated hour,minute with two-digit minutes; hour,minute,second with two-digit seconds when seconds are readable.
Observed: 11,58
